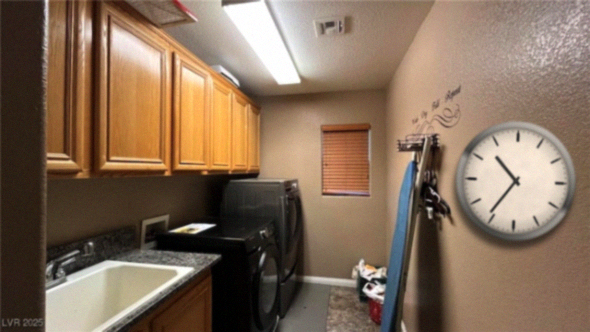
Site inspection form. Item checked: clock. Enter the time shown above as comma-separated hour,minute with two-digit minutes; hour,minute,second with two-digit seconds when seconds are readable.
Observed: 10,36
